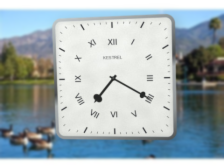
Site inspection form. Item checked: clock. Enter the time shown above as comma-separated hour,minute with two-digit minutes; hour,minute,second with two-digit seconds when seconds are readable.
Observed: 7,20
